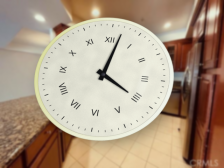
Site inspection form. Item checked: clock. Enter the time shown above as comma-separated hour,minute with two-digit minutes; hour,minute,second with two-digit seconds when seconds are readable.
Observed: 4,02
